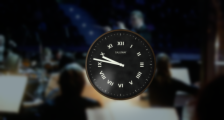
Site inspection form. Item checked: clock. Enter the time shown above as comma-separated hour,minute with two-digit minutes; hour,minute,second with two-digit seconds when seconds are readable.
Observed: 9,47
